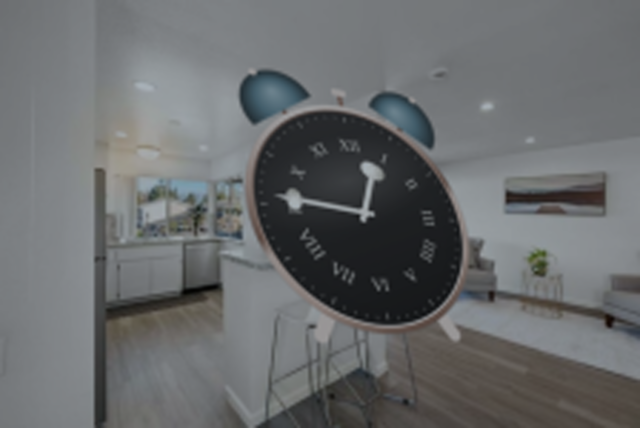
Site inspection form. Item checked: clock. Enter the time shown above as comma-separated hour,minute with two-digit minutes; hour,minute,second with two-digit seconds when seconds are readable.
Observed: 12,46
